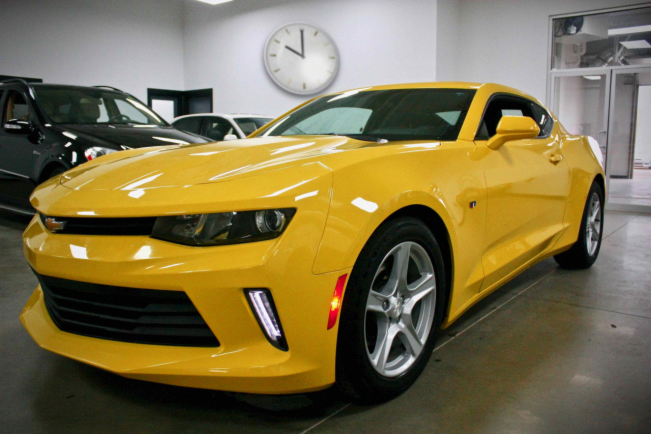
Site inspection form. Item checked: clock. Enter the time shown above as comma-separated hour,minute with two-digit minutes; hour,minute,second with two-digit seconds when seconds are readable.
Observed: 10,00
